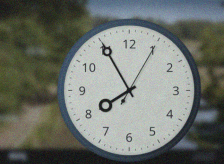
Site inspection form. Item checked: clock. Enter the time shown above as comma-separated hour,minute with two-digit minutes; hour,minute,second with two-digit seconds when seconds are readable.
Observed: 7,55,05
